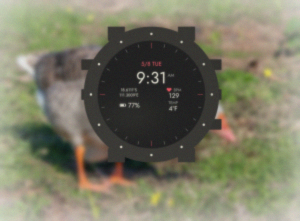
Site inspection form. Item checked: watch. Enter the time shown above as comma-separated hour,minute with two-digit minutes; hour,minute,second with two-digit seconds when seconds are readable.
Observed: 9,31
